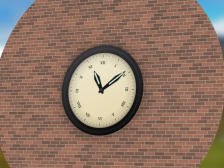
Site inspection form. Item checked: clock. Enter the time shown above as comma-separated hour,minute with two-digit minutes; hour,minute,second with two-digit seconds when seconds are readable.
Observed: 11,09
